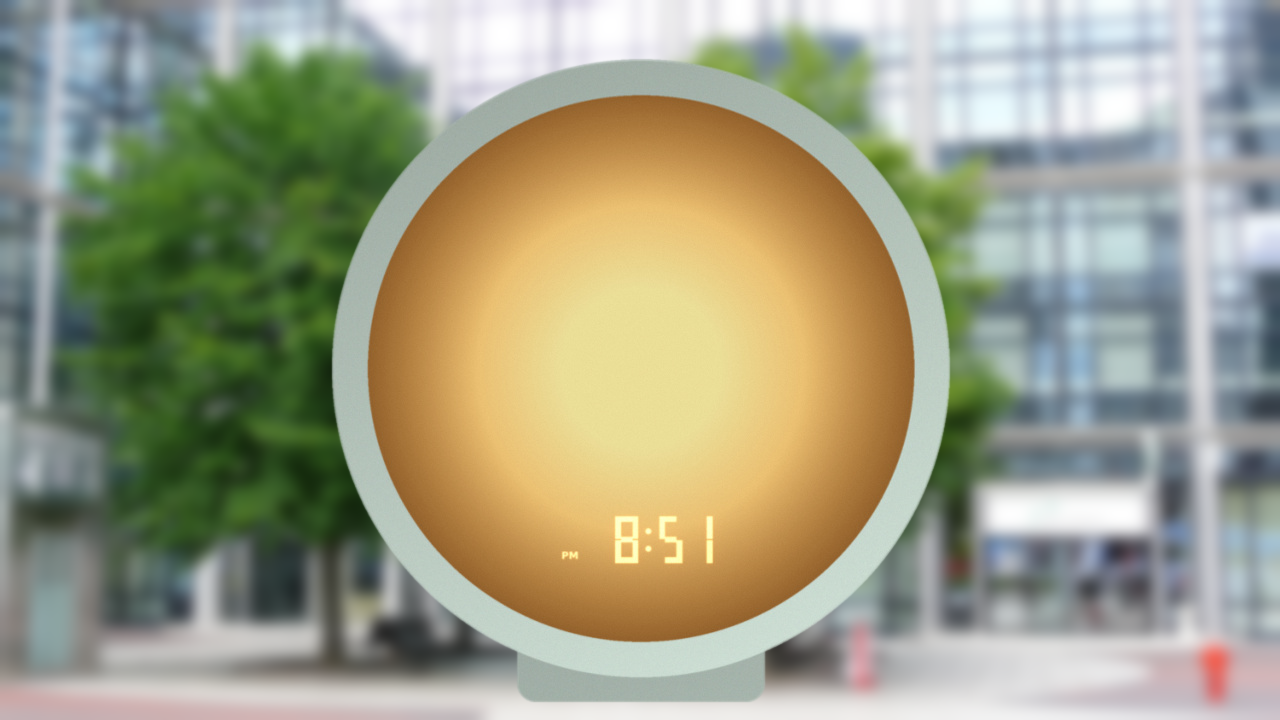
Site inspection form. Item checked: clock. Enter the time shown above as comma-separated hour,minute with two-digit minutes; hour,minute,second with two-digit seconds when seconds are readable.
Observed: 8,51
